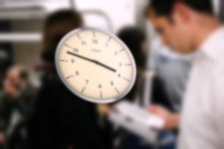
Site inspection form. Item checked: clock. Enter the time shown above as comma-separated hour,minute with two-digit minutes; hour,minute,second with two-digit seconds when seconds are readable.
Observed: 3,48
